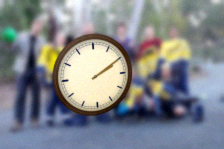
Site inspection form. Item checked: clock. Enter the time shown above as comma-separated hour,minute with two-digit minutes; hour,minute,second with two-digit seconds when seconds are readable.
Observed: 2,10
